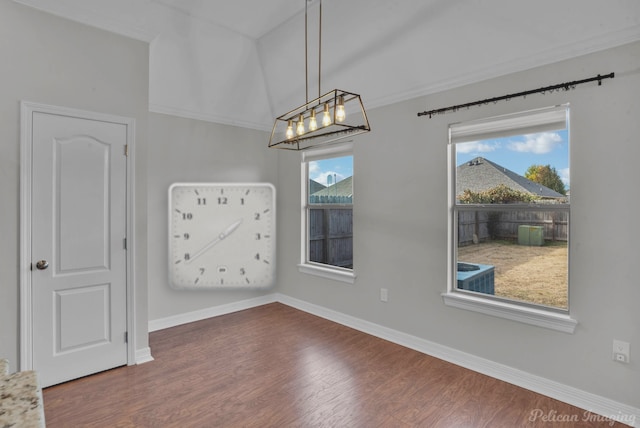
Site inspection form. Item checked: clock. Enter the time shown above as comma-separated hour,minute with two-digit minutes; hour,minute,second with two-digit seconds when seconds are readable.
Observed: 1,39
